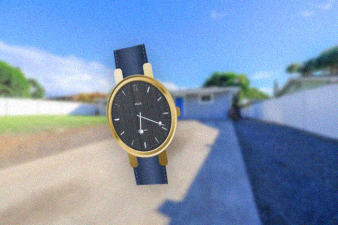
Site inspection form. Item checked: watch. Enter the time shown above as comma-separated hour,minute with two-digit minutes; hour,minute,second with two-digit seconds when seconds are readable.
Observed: 6,19
